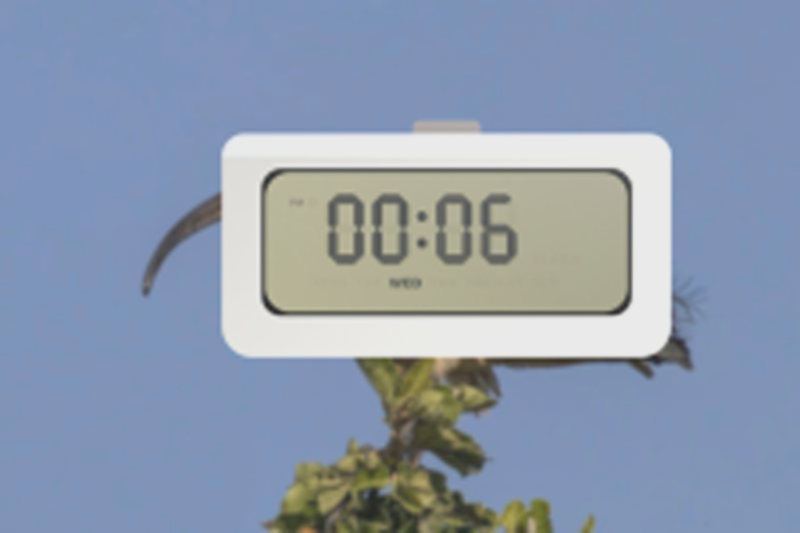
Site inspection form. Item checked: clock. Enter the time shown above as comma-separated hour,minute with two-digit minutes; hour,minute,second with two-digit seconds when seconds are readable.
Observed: 0,06
